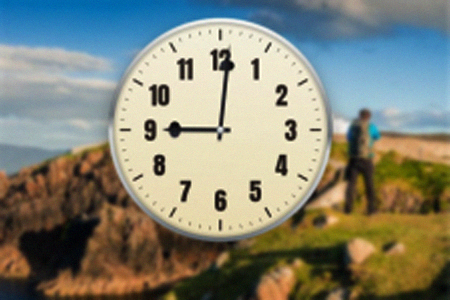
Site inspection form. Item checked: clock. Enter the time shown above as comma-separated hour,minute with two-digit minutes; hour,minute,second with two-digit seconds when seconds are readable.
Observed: 9,01
